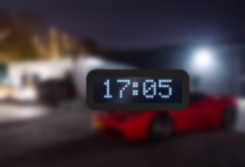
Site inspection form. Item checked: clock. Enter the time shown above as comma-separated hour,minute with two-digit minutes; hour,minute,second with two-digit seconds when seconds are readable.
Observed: 17,05
